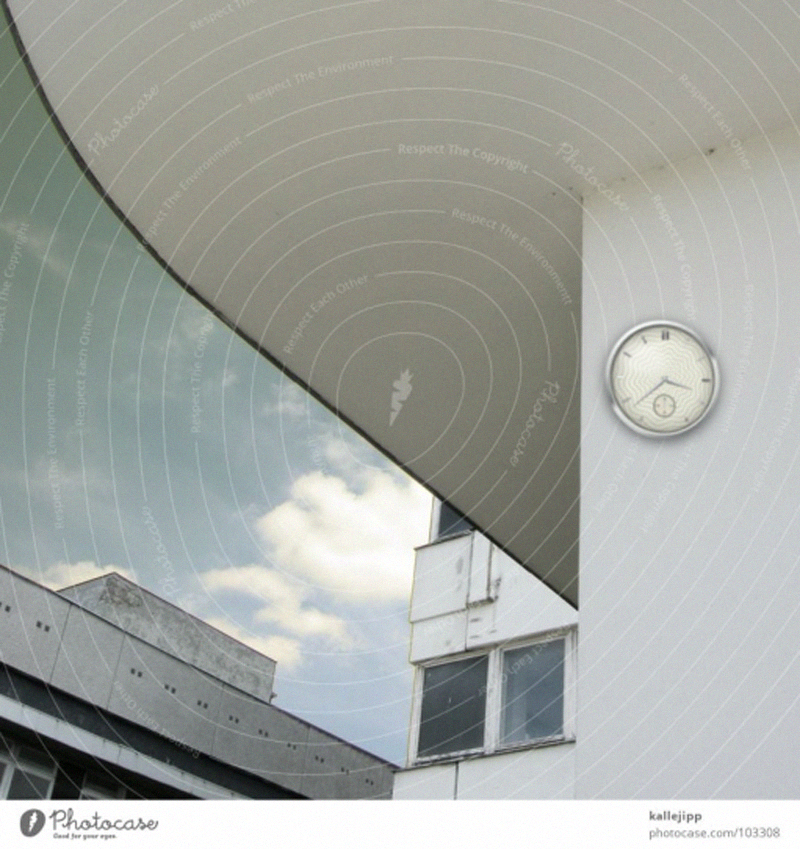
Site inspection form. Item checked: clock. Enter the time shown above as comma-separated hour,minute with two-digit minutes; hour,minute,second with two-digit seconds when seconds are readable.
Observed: 3,38
